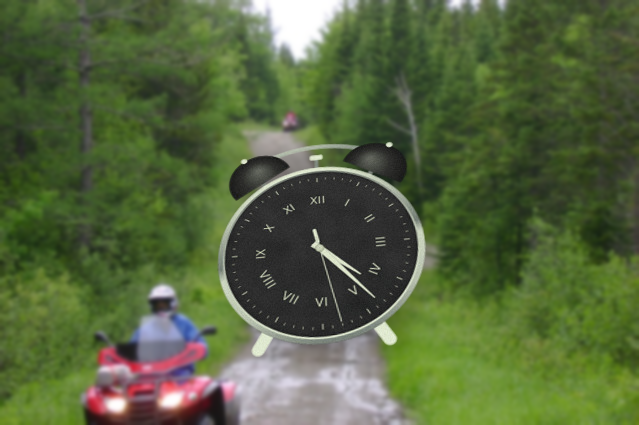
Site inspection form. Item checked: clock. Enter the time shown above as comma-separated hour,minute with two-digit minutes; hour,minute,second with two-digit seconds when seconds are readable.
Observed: 4,23,28
